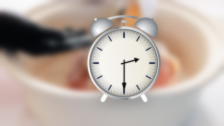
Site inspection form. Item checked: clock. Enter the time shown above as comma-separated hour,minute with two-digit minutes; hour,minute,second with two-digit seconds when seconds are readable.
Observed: 2,30
